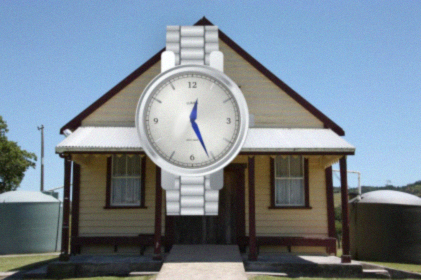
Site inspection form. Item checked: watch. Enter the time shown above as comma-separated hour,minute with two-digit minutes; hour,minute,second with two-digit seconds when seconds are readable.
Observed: 12,26
